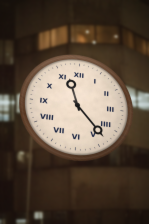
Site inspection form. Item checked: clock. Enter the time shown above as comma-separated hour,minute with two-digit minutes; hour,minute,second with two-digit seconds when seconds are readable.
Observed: 11,23
